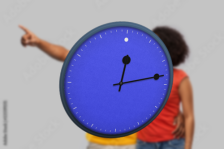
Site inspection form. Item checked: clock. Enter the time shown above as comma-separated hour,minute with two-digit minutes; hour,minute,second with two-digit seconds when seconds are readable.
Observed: 12,13
